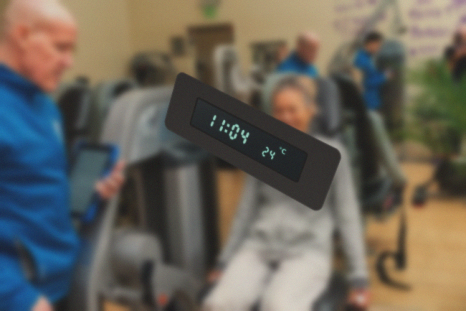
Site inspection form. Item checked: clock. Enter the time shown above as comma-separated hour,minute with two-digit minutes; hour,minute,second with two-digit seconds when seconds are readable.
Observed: 11,04
